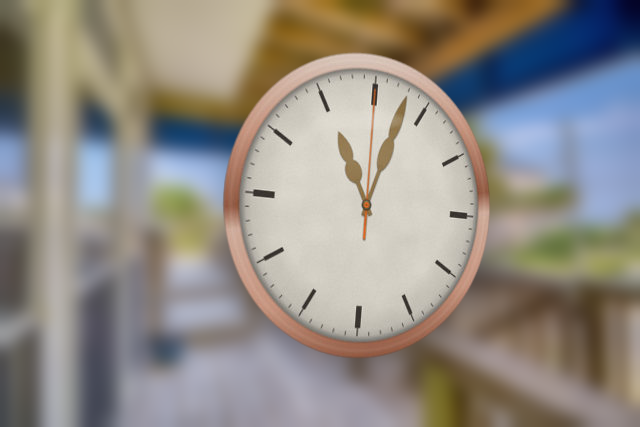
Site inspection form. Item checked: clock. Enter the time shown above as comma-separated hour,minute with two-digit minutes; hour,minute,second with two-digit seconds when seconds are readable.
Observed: 11,03,00
